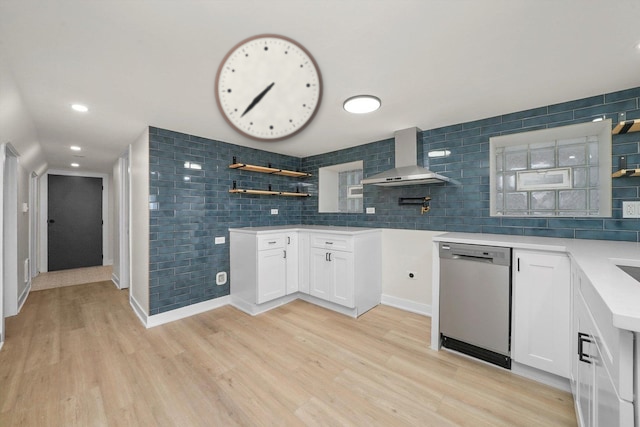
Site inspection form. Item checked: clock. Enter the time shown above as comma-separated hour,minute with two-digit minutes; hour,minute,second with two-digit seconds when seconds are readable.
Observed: 7,38
